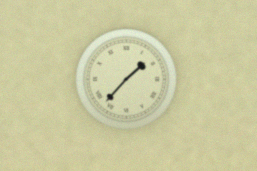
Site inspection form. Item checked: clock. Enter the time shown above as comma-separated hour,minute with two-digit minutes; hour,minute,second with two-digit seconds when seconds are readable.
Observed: 1,37
